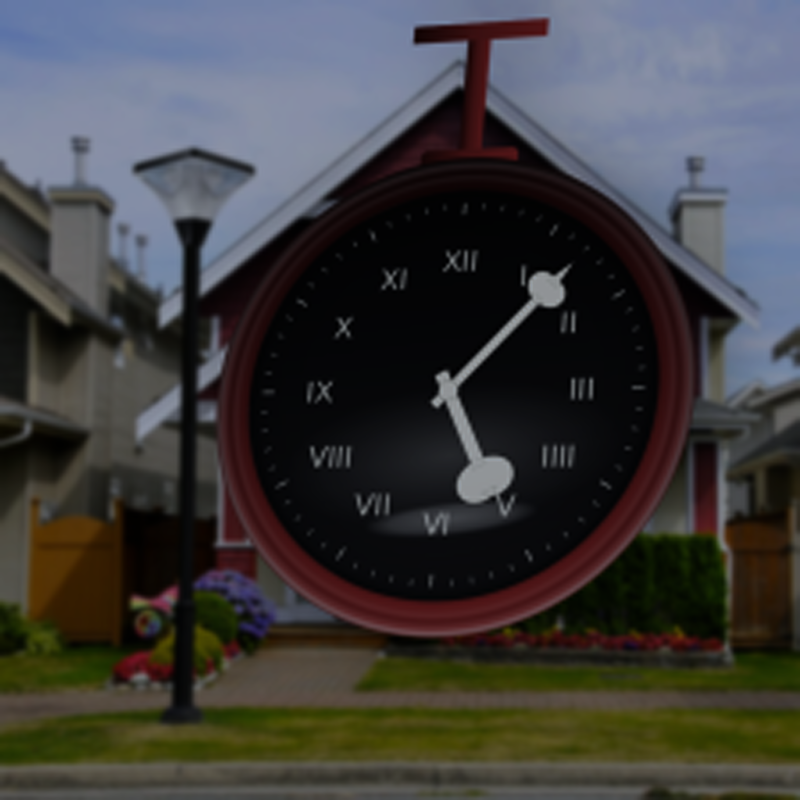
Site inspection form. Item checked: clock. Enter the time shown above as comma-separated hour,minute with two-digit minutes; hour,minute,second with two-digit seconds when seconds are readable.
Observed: 5,07
